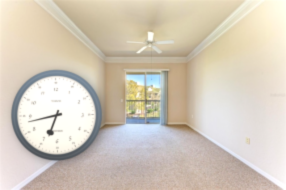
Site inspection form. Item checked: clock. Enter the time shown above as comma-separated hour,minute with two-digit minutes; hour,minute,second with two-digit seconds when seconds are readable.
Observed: 6,43
